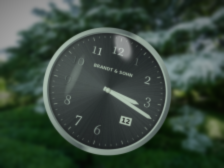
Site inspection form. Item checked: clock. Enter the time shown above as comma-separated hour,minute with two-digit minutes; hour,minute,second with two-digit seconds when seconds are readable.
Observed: 3,18
